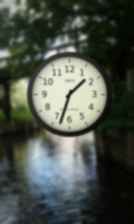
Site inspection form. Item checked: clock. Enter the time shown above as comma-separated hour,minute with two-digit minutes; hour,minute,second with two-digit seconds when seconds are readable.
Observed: 1,33
